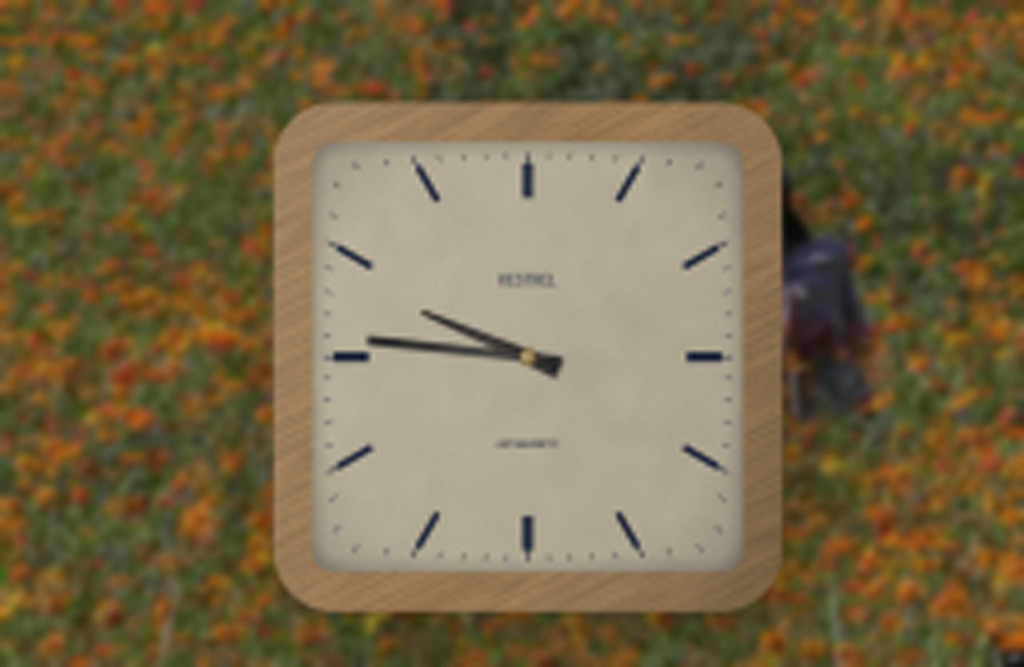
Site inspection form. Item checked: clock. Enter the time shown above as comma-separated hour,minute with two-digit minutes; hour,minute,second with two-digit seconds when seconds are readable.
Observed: 9,46
